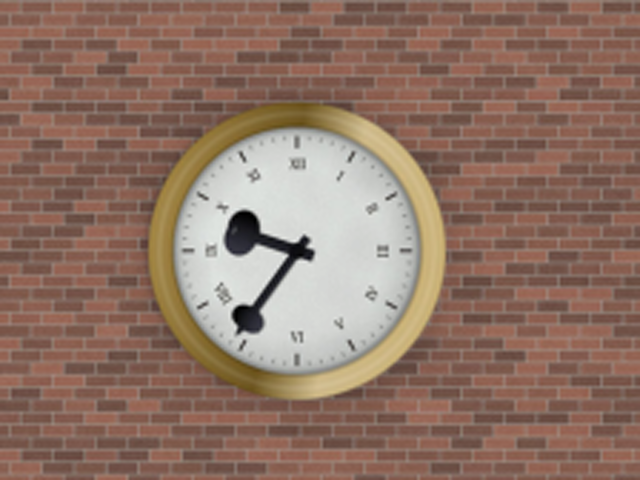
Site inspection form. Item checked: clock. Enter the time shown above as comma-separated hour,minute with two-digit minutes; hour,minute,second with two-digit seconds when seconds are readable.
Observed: 9,36
